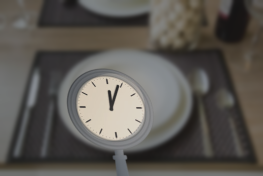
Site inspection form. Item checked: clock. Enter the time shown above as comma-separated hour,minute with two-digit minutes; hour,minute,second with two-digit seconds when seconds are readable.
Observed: 12,04
